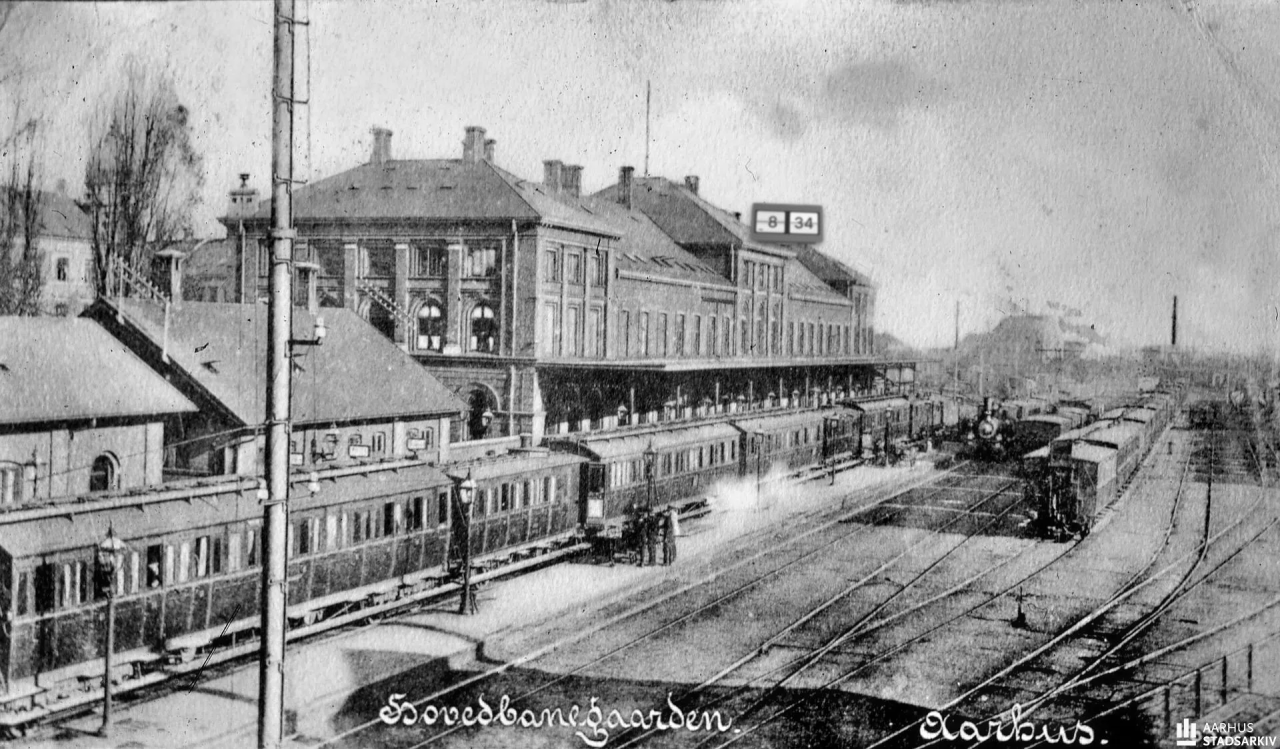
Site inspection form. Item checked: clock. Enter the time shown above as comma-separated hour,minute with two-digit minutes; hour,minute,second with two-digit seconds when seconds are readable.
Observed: 8,34
